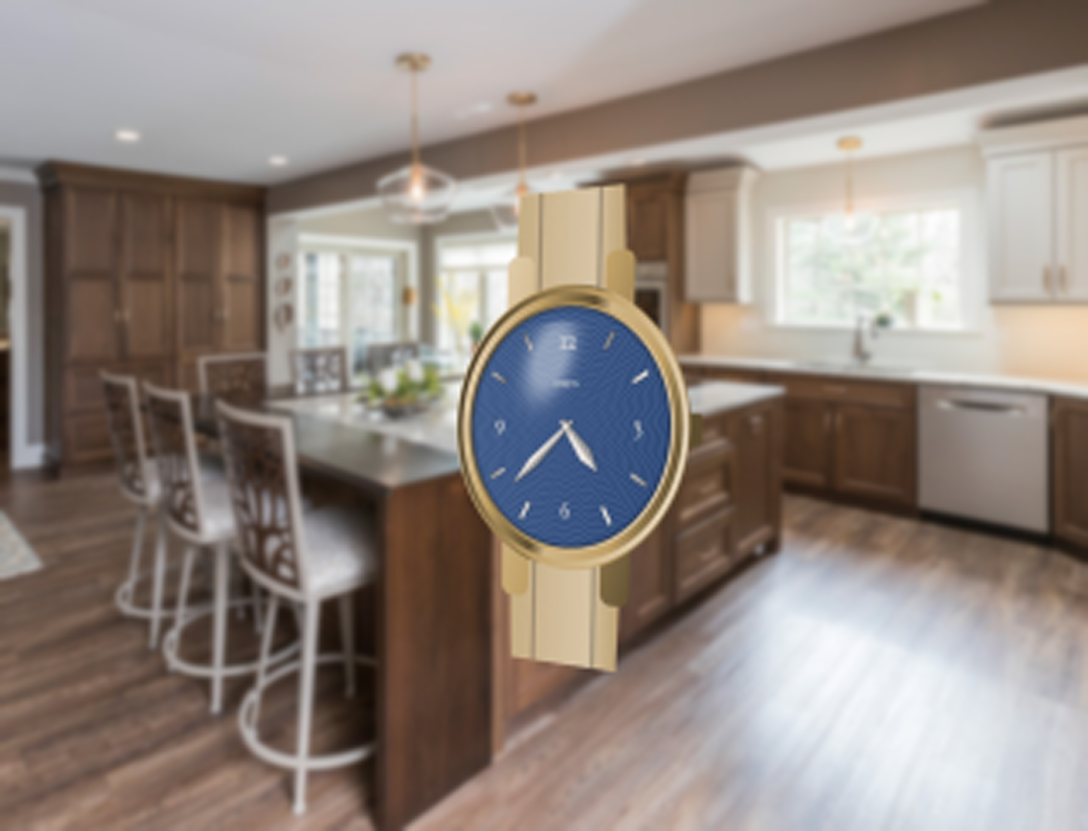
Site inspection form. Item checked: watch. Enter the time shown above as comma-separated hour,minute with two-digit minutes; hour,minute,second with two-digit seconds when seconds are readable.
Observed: 4,38
